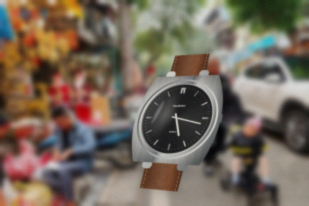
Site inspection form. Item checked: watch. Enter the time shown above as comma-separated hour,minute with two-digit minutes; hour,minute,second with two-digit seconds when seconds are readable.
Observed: 5,17
